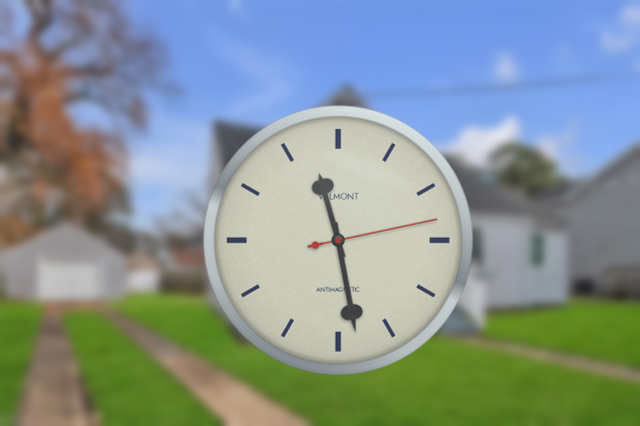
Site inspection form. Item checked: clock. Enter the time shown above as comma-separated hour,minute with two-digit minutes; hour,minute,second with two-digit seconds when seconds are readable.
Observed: 11,28,13
